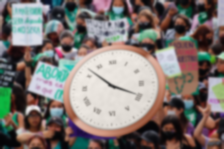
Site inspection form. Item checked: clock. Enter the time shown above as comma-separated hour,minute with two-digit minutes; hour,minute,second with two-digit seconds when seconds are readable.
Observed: 3,52
